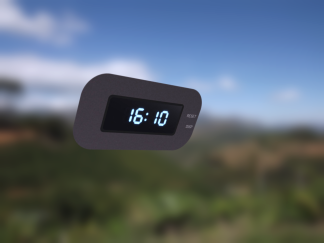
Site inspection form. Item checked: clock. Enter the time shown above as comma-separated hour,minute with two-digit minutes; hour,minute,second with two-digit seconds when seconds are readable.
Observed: 16,10
